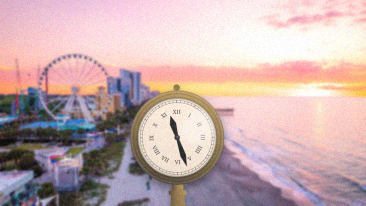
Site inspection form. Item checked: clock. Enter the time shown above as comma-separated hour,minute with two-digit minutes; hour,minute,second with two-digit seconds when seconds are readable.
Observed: 11,27
